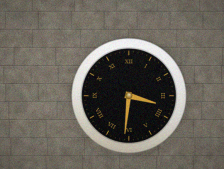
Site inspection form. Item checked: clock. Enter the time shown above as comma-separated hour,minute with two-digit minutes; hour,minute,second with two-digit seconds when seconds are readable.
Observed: 3,31
